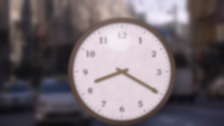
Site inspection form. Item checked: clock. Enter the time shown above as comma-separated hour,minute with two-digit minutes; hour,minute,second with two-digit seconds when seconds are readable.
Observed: 8,20
